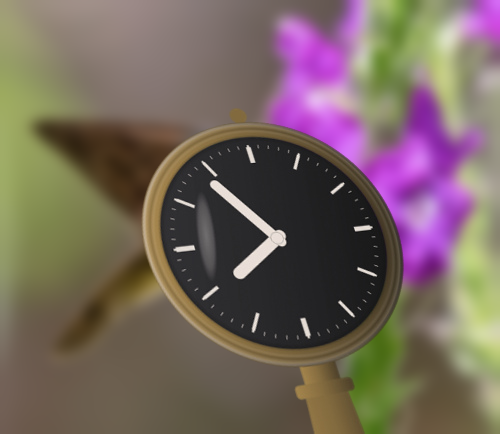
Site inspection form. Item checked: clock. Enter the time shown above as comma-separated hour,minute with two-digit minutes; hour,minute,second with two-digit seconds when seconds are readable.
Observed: 7,54
